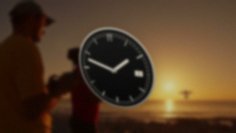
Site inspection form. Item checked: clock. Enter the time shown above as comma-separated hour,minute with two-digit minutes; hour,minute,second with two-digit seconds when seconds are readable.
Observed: 1,48
